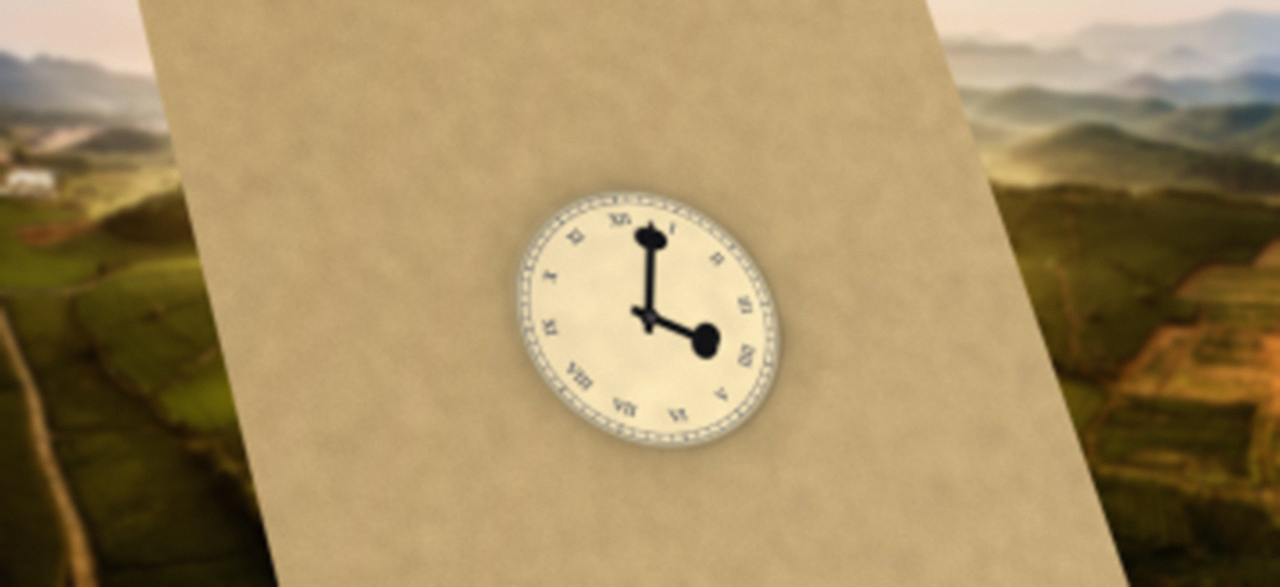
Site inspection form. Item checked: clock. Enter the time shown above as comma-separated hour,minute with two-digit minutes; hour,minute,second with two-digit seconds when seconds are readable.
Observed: 4,03
